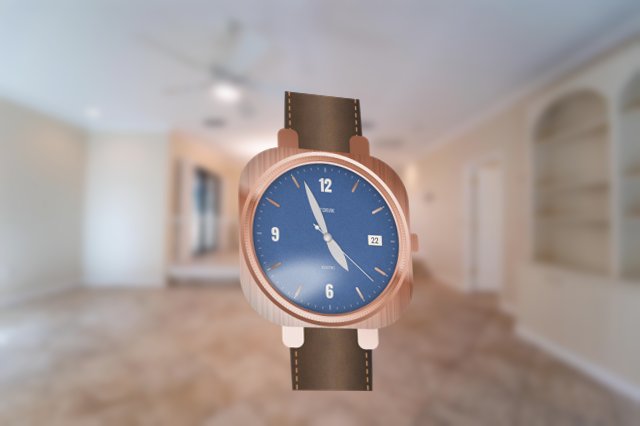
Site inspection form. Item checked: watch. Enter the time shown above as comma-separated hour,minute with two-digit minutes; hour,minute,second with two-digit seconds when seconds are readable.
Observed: 4,56,22
